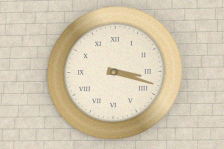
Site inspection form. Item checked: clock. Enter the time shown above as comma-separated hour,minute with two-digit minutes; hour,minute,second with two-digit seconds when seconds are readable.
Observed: 3,18
